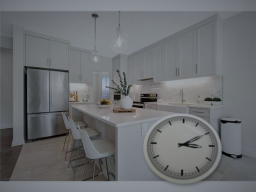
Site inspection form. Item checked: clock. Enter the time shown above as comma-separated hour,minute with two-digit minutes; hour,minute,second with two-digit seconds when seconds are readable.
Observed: 3,10
